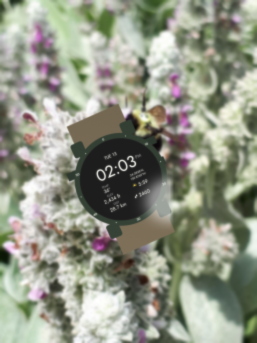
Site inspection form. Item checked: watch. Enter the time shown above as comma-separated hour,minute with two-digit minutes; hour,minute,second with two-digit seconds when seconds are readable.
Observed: 2,03
